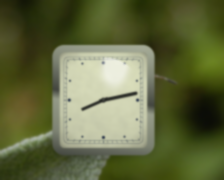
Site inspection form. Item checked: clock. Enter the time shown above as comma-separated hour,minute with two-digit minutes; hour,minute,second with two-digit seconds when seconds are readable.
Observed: 8,13
